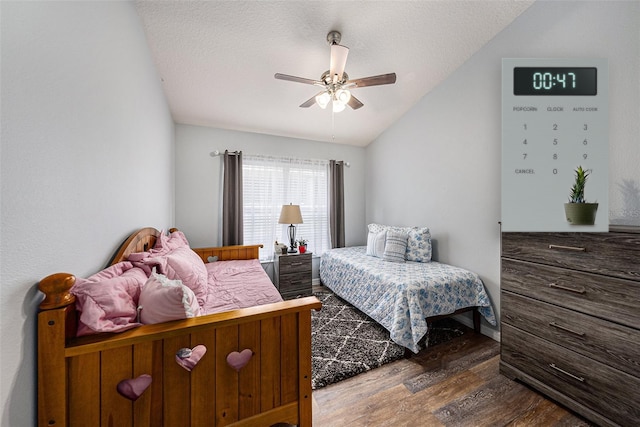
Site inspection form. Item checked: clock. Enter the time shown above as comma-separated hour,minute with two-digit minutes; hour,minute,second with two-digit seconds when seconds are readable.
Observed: 0,47
